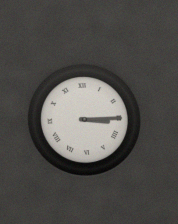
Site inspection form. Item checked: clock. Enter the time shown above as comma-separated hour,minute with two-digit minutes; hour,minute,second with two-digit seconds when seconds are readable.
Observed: 3,15
